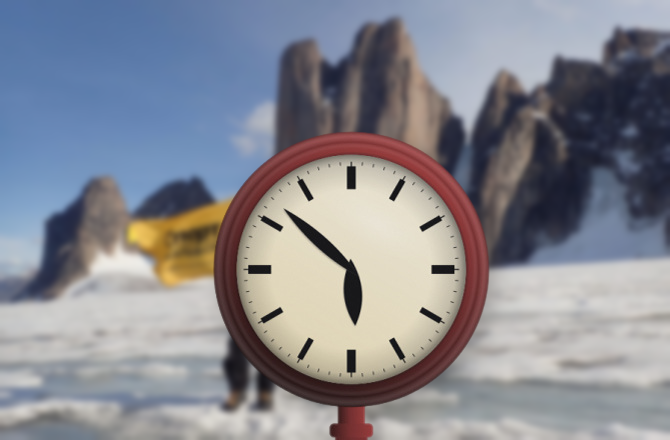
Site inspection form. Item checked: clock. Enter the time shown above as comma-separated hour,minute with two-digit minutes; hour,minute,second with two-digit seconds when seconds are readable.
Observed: 5,52
